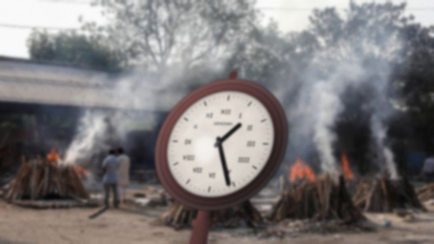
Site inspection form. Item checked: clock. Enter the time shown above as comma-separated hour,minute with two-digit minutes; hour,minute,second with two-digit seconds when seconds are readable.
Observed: 1,26
